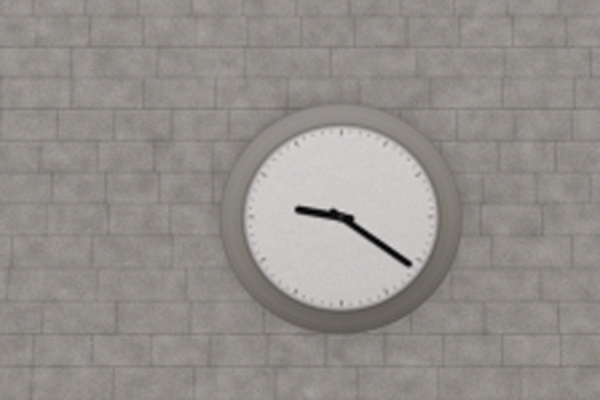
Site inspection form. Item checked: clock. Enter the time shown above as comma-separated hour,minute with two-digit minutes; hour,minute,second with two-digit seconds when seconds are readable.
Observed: 9,21
